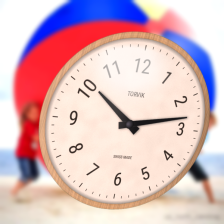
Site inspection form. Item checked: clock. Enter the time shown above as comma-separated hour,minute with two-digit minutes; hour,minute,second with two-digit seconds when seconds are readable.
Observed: 10,13
